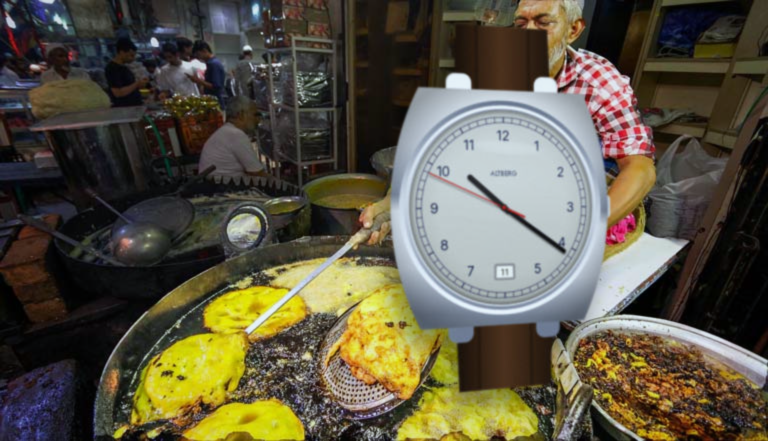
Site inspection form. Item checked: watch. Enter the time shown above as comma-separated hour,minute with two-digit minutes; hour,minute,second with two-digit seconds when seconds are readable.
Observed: 10,20,49
